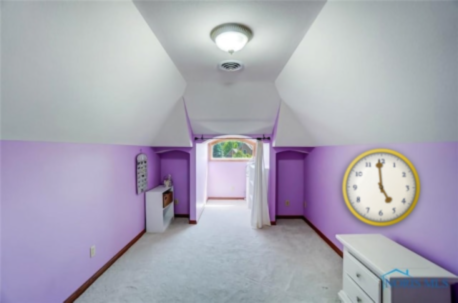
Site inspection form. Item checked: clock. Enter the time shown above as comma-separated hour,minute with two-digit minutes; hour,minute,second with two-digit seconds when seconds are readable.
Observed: 4,59
